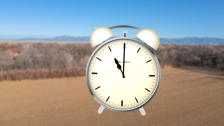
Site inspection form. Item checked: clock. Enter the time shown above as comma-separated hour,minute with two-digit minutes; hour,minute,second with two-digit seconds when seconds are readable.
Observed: 11,00
